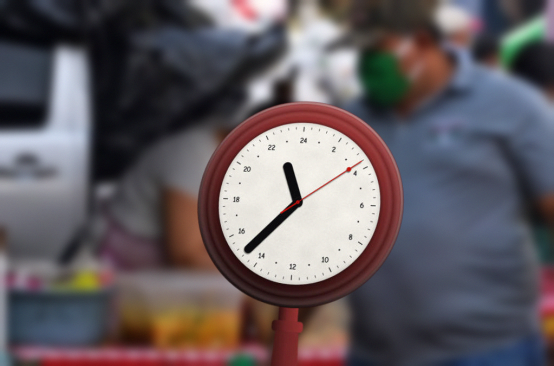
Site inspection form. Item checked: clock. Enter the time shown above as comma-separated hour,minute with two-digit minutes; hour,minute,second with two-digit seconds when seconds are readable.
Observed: 22,37,09
